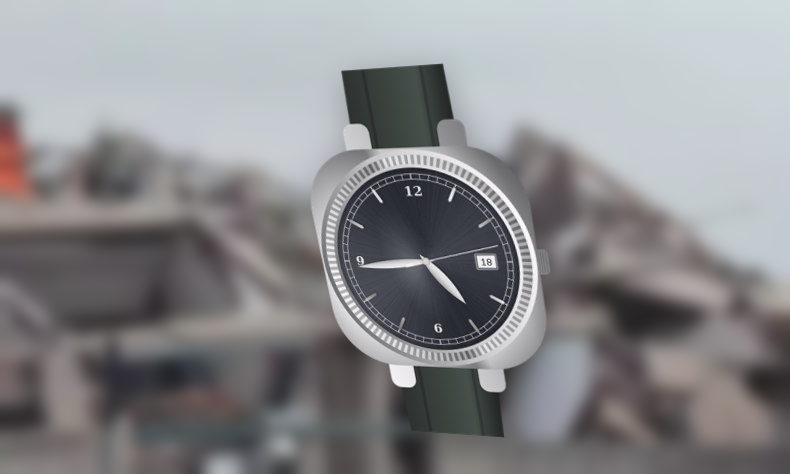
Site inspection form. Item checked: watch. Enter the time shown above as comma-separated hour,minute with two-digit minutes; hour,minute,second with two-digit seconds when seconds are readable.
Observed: 4,44,13
